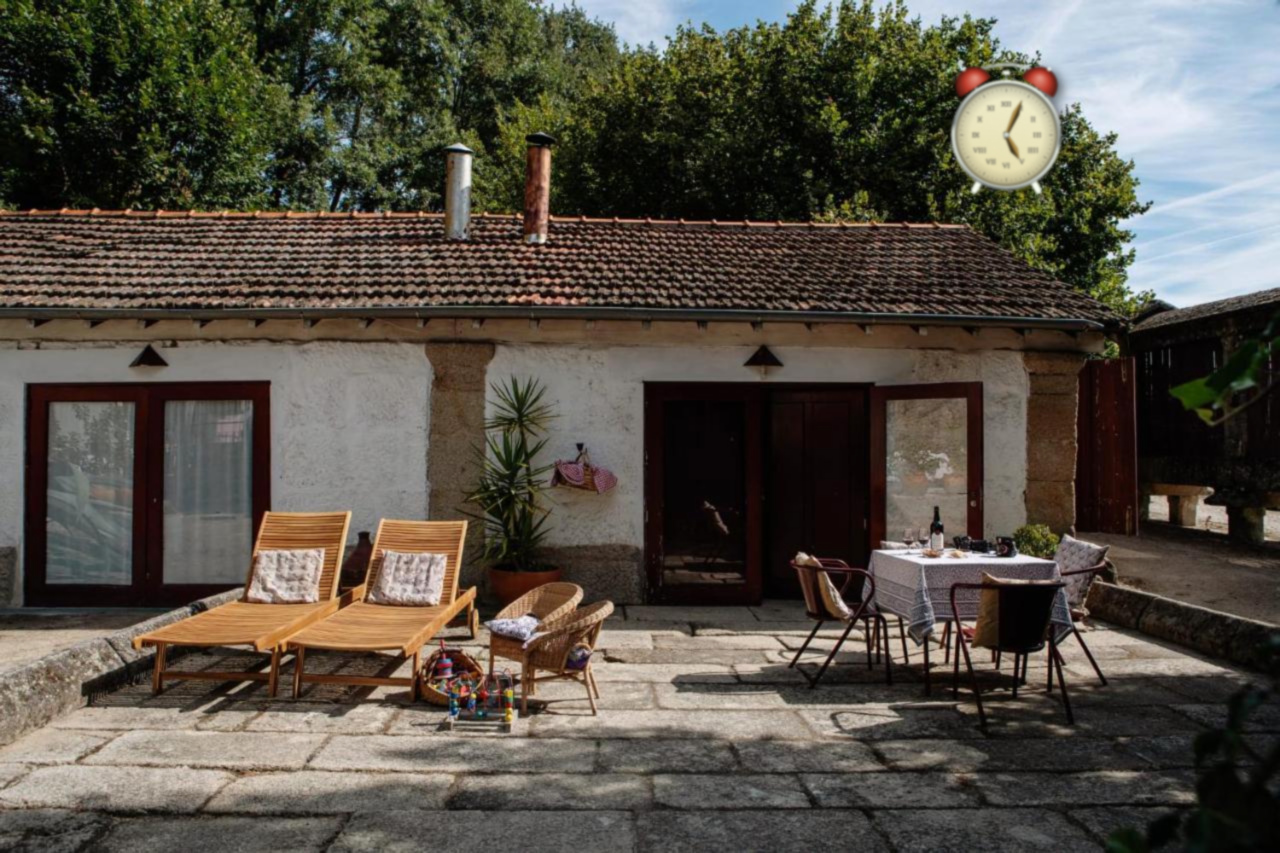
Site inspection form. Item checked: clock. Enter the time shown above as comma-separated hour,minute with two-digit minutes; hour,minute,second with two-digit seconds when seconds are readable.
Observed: 5,04
